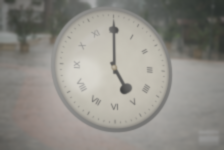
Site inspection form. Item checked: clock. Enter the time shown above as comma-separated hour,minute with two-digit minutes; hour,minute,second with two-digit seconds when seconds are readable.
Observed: 5,00
